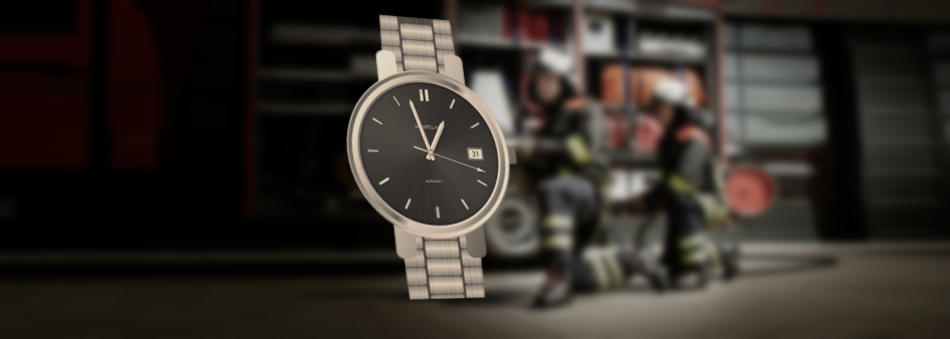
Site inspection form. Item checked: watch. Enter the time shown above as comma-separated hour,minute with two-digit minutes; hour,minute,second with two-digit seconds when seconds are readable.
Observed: 12,57,18
